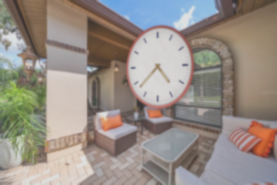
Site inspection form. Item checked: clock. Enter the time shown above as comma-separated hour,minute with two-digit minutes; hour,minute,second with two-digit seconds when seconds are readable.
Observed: 4,38
